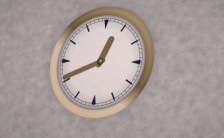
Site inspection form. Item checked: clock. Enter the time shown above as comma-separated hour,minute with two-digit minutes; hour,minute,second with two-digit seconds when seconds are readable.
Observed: 12,41
